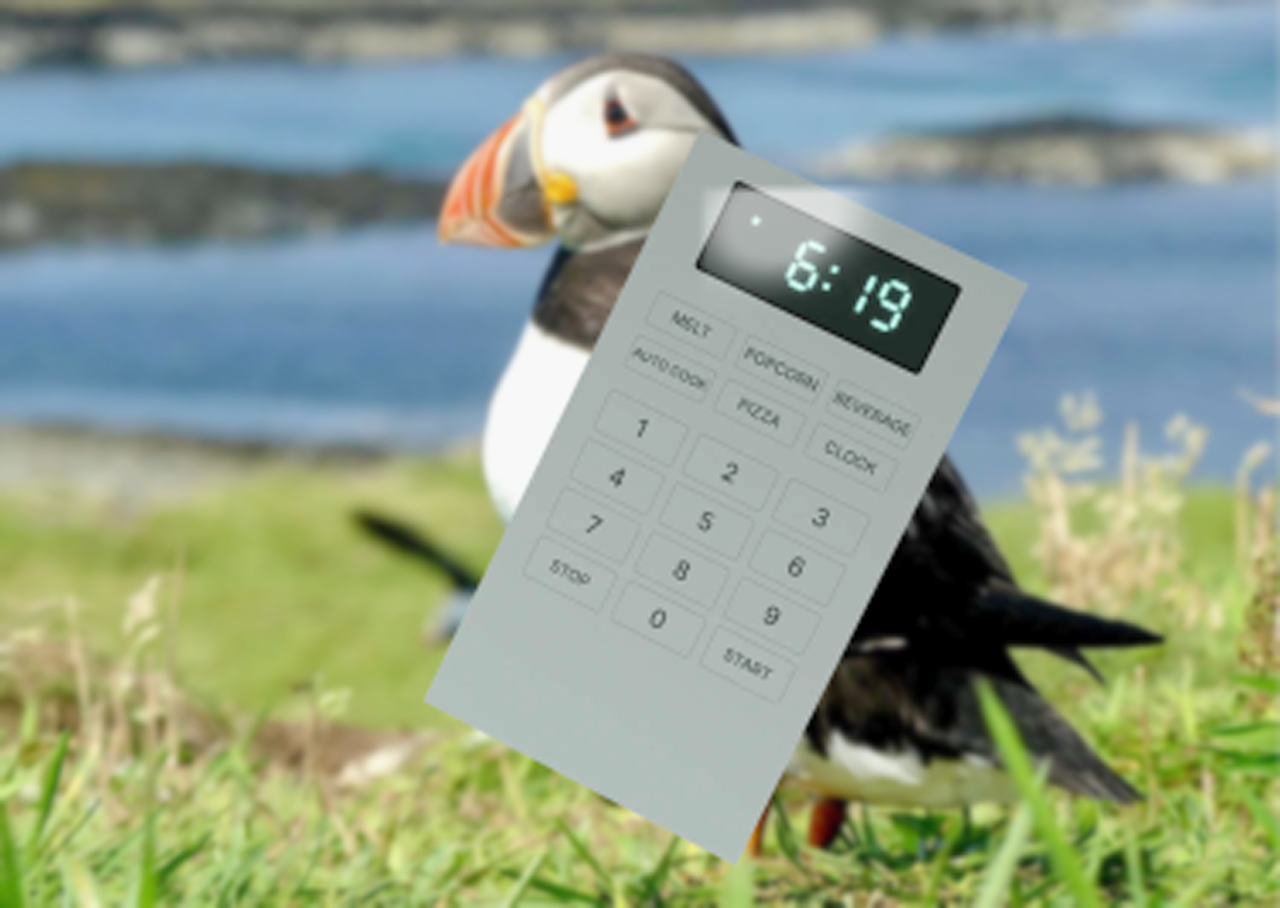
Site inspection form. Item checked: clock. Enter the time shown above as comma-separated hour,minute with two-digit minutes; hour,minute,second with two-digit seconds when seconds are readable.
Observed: 6,19
